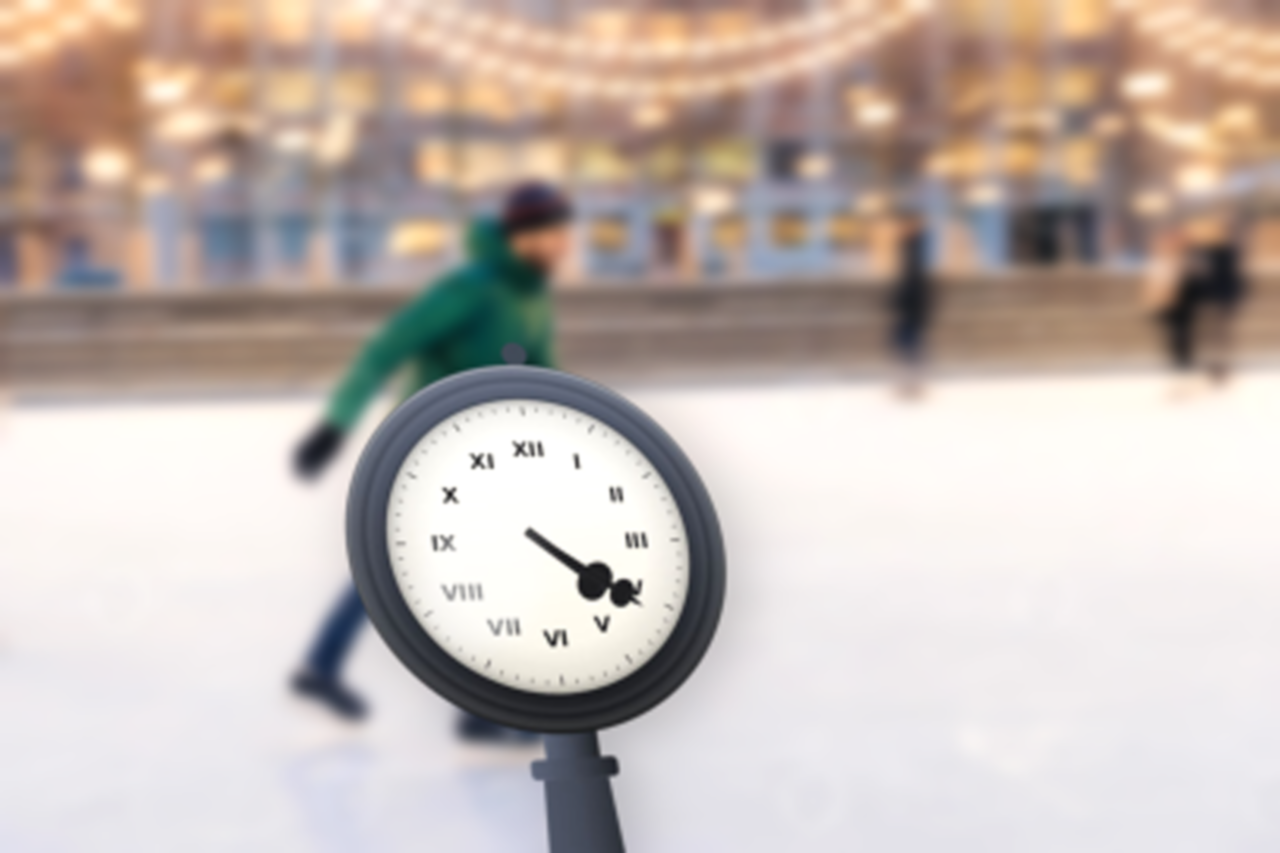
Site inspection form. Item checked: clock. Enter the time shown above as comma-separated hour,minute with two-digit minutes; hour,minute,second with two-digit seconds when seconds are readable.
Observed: 4,21
